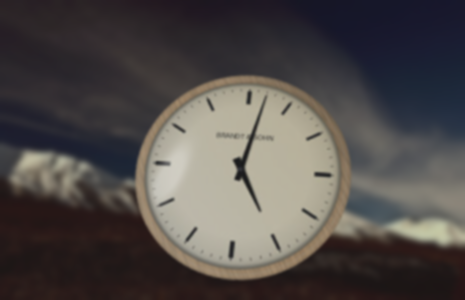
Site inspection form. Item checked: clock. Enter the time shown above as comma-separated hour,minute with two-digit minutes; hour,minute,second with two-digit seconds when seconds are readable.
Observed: 5,02
